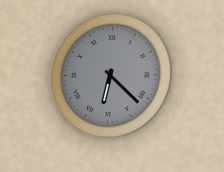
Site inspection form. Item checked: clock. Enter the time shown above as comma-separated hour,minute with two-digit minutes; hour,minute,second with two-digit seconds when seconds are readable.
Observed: 6,22
